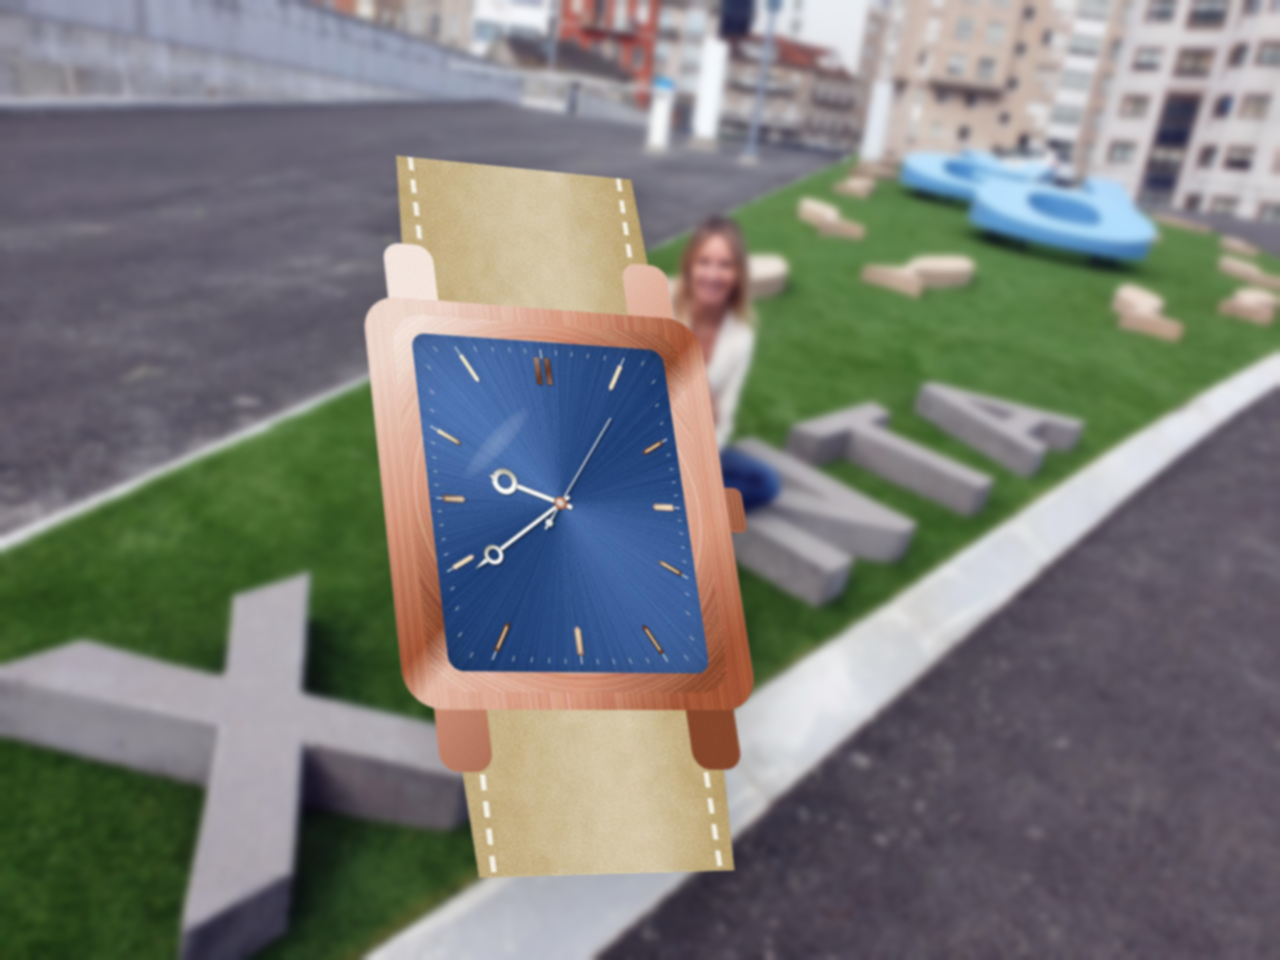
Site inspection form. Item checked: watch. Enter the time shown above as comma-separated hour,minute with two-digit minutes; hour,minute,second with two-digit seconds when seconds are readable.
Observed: 9,39,06
